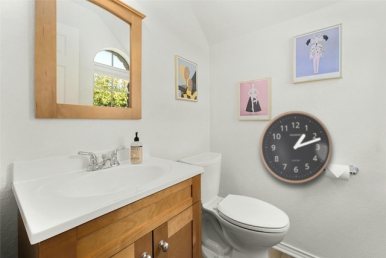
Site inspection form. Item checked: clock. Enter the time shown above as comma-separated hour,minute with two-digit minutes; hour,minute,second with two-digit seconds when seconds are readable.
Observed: 1,12
